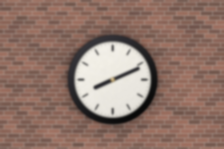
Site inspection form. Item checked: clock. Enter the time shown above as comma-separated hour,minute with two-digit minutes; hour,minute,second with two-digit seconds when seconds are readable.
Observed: 8,11
